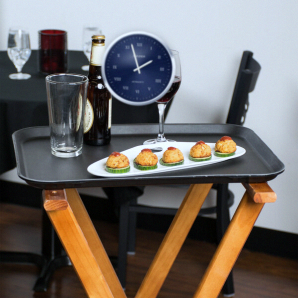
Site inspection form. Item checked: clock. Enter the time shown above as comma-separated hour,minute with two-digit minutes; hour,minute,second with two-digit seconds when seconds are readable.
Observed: 1,57
